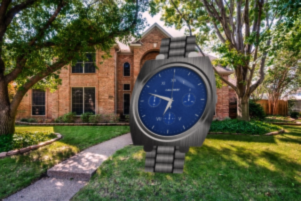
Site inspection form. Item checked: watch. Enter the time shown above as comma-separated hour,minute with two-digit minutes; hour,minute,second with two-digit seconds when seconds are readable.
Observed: 6,48
